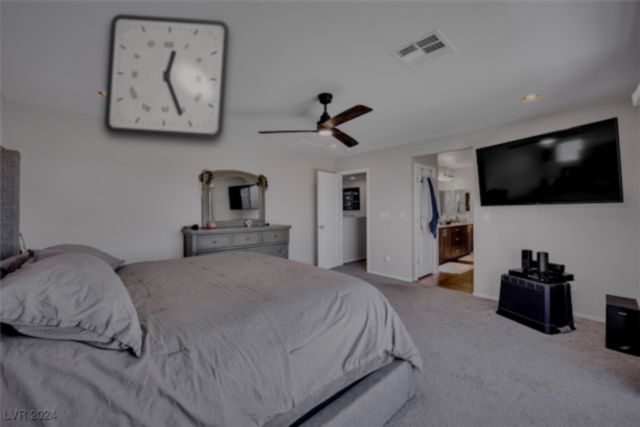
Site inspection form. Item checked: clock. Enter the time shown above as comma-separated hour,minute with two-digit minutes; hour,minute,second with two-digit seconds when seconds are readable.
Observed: 12,26
